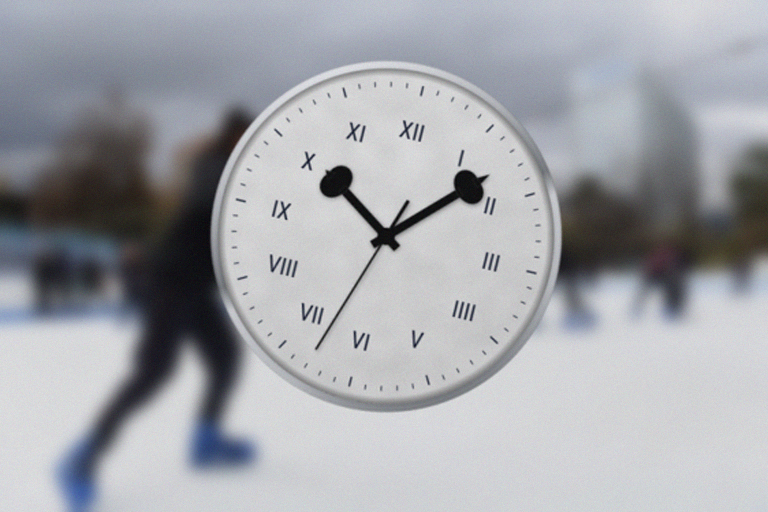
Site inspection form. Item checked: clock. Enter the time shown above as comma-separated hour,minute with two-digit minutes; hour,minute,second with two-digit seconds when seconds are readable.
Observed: 10,07,33
